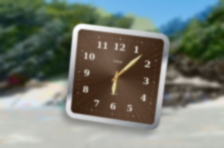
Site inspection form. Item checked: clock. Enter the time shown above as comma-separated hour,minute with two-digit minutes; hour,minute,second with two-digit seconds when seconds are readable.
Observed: 6,07
